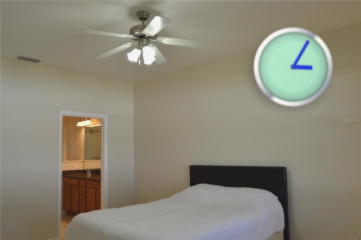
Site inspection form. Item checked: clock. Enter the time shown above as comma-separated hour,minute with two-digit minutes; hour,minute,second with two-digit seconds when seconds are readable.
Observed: 3,05
